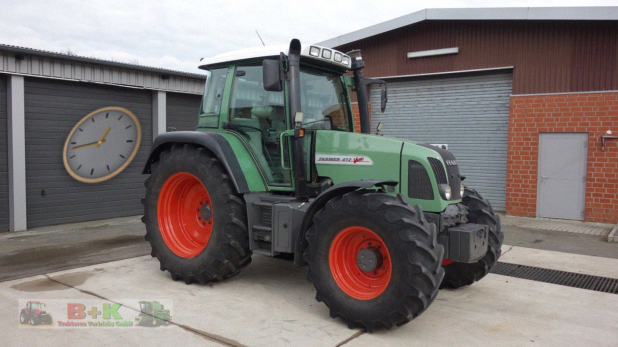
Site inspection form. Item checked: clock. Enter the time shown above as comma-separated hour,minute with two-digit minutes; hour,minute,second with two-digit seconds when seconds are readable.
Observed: 12,43
